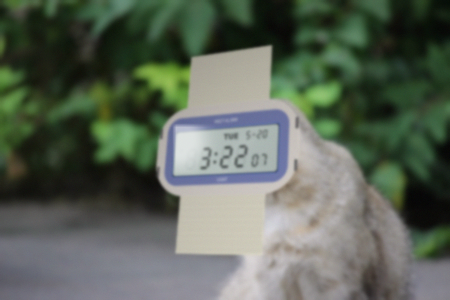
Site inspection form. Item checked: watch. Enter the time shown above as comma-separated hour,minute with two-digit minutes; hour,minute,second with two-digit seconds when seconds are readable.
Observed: 3,22
